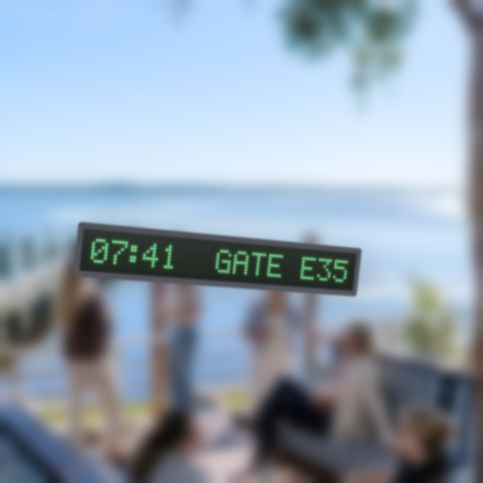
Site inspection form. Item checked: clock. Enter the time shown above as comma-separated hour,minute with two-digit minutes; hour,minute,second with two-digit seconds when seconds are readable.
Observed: 7,41
